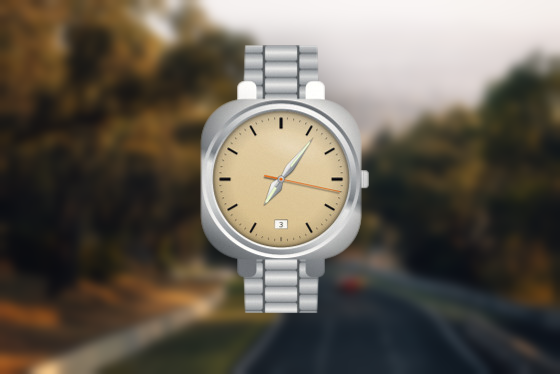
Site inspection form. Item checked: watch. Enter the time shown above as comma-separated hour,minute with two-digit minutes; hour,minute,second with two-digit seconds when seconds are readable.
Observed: 7,06,17
